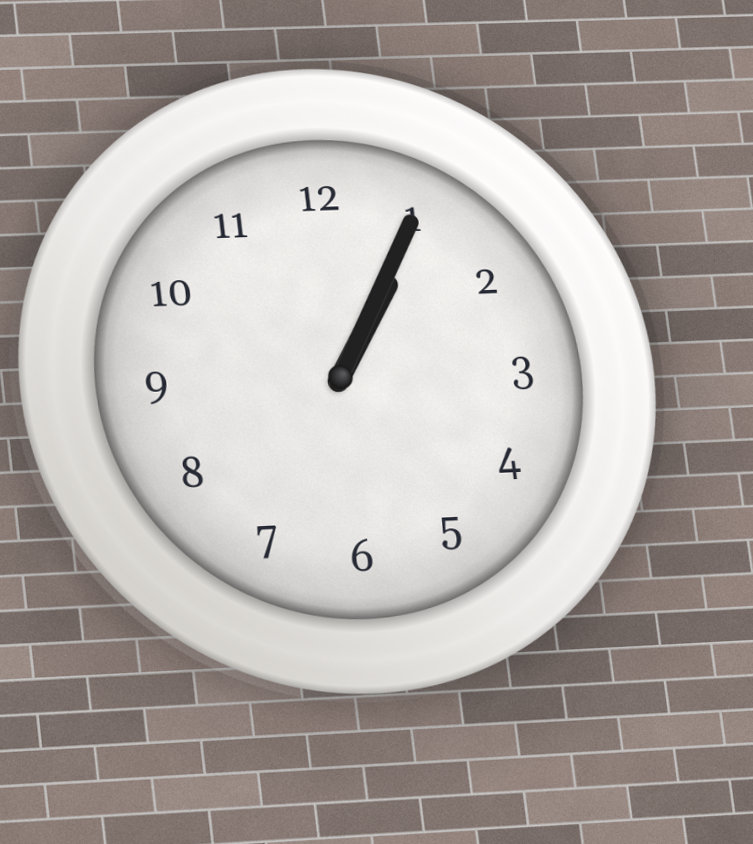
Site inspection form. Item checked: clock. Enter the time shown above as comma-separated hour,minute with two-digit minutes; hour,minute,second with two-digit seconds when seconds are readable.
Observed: 1,05
